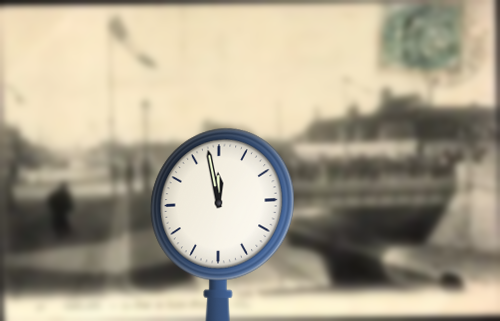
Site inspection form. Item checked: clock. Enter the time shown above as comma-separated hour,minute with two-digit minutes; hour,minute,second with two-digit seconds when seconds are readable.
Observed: 11,58
